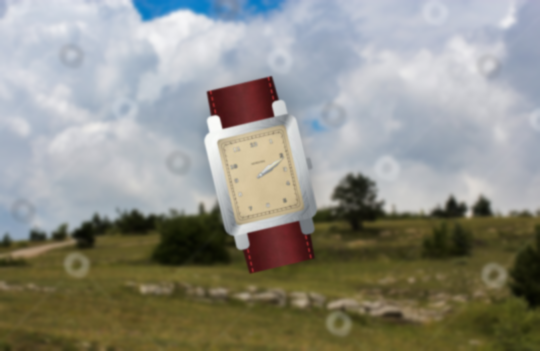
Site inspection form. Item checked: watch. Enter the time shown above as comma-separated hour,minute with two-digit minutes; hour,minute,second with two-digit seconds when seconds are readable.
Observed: 2,11
